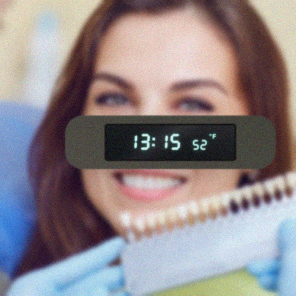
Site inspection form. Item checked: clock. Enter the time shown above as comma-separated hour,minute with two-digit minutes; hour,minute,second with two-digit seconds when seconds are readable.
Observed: 13,15
